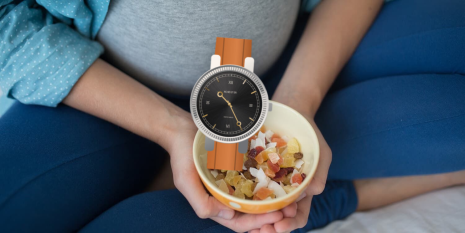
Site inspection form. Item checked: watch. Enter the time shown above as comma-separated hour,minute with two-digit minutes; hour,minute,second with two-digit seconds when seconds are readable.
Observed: 10,25
